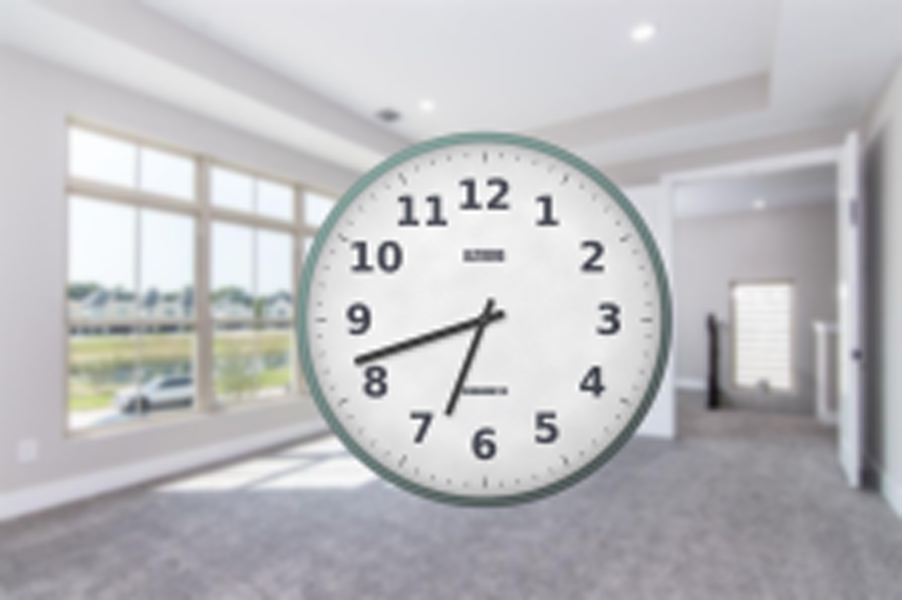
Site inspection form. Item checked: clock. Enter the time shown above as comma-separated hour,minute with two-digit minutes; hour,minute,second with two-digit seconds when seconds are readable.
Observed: 6,42
